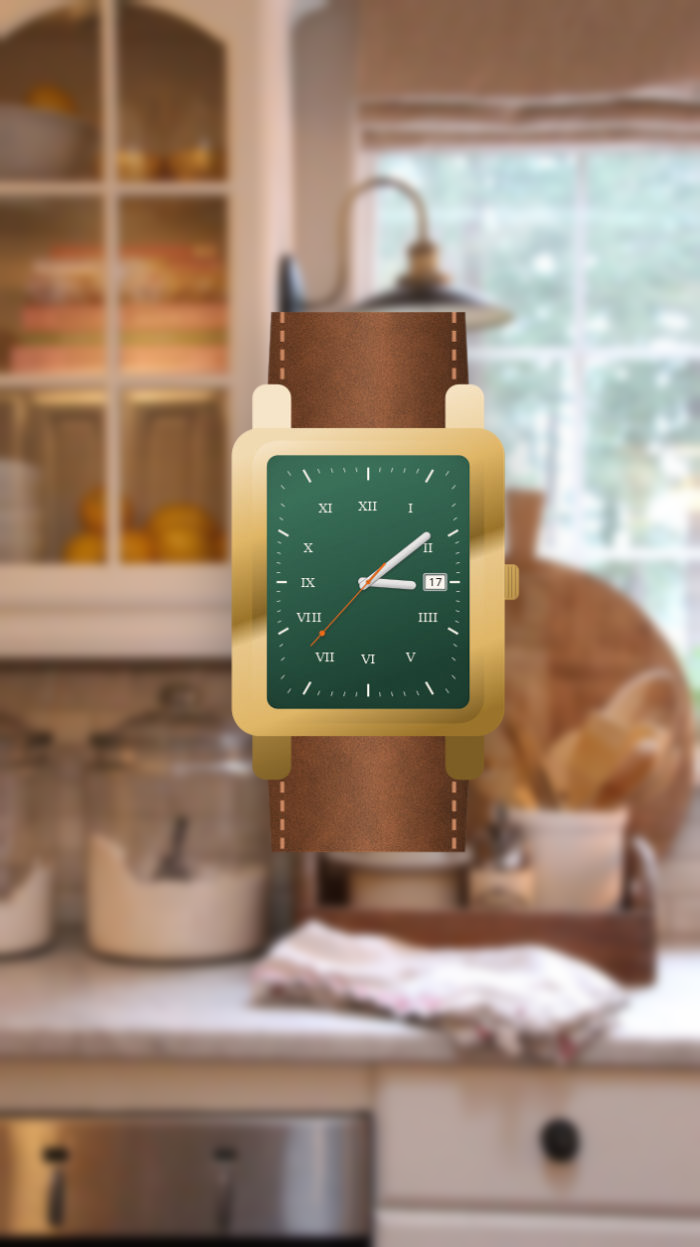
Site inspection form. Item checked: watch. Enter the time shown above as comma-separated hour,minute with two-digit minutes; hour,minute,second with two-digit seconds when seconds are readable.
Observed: 3,08,37
